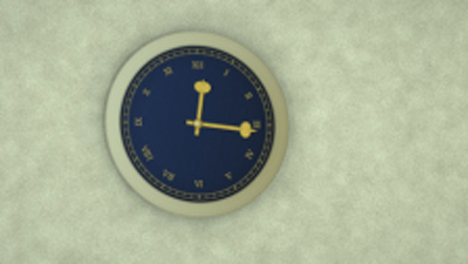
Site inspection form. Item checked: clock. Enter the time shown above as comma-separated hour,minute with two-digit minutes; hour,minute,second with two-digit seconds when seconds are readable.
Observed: 12,16
